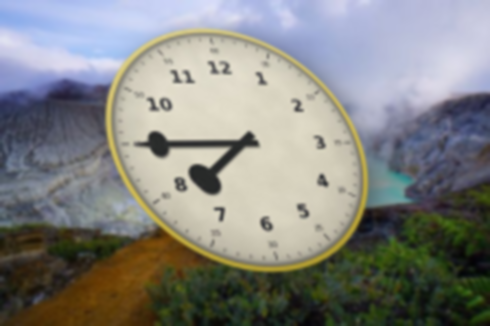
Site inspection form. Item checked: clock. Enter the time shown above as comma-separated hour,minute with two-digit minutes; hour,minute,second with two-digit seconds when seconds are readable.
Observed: 7,45
